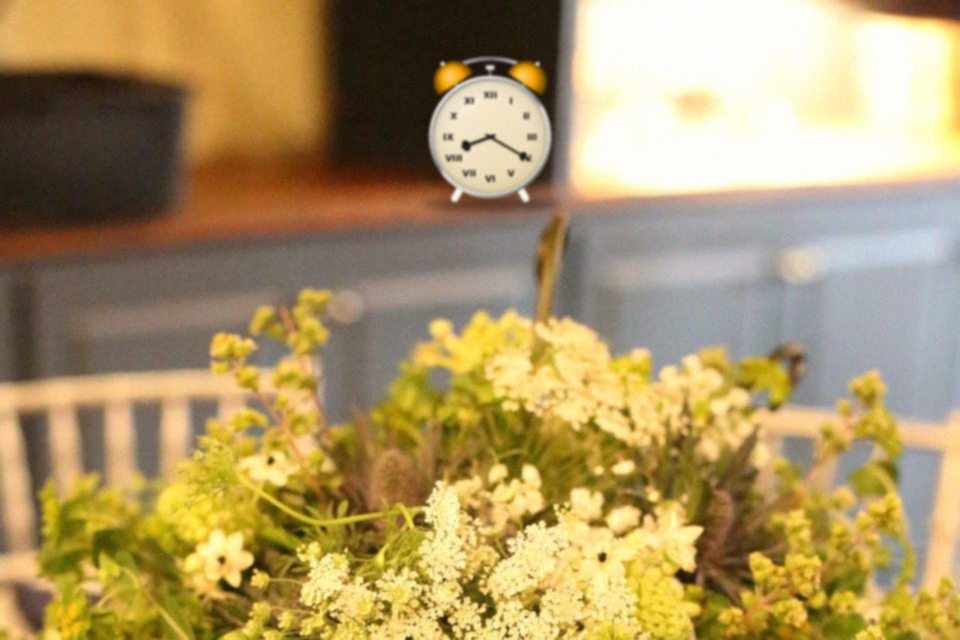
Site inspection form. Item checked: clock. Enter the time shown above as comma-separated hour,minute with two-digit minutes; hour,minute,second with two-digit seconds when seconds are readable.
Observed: 8,20
